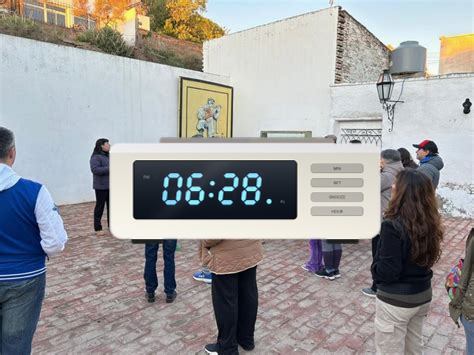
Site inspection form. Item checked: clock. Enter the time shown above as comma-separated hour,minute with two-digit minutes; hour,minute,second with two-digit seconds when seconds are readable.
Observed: 6,28
